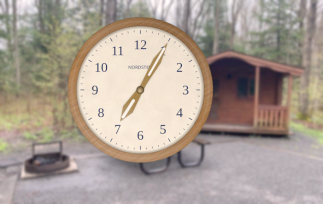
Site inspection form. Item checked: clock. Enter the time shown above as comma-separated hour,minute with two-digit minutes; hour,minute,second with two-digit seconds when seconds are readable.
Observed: 7,05
